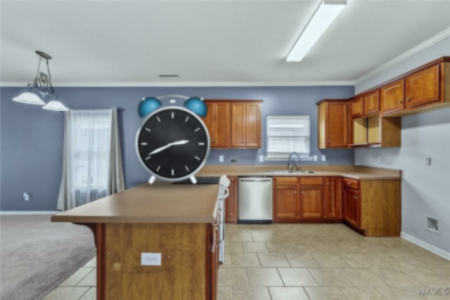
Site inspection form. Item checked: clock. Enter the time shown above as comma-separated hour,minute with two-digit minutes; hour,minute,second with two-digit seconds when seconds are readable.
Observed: 2,41
